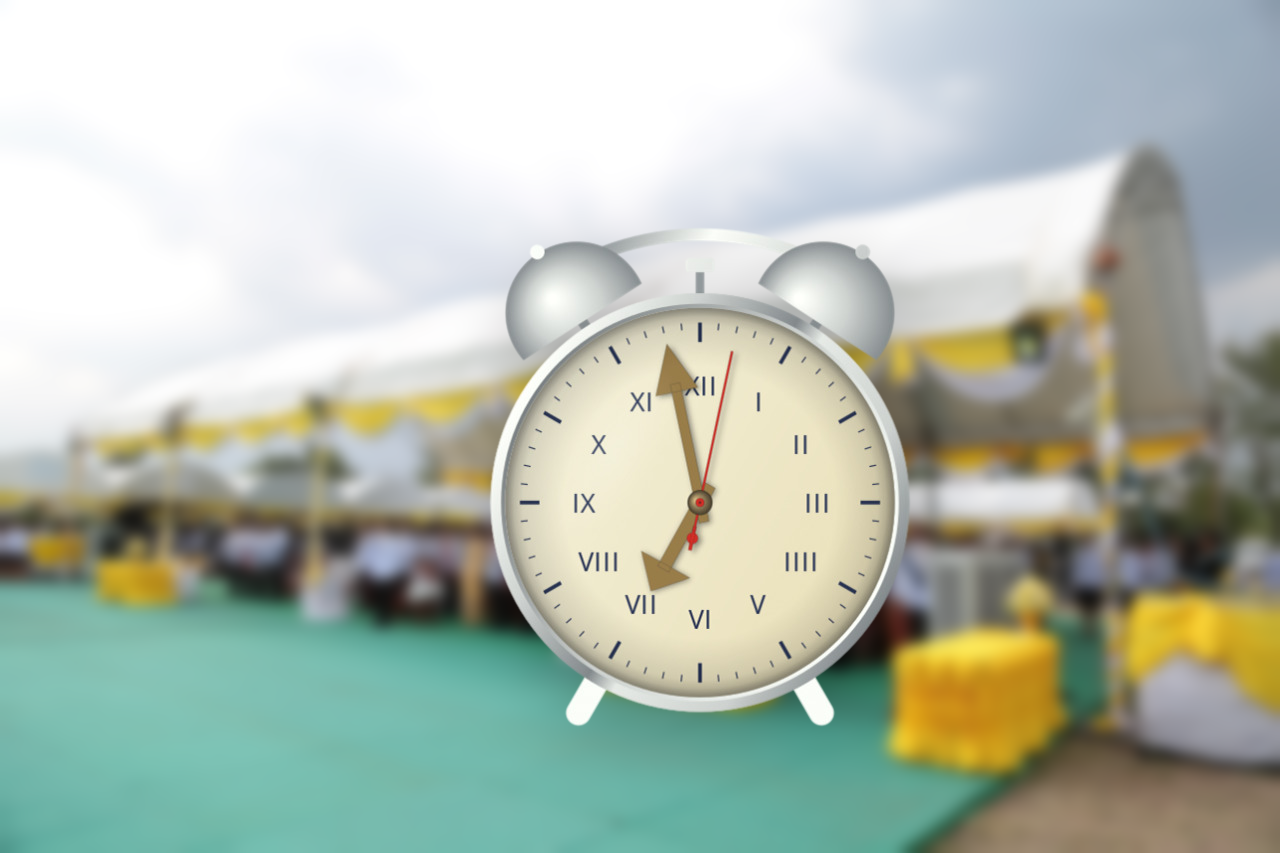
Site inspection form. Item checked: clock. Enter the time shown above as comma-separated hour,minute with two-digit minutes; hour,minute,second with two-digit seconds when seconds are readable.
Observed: 6,58,02
